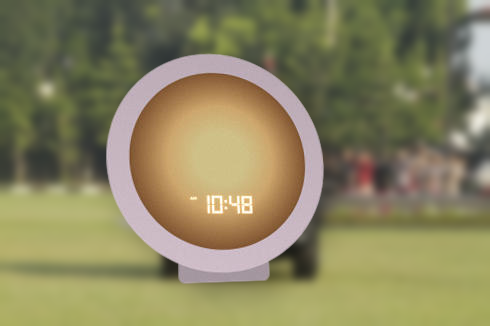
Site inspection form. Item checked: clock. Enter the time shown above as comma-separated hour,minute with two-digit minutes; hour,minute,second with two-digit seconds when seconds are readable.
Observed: 10,48
